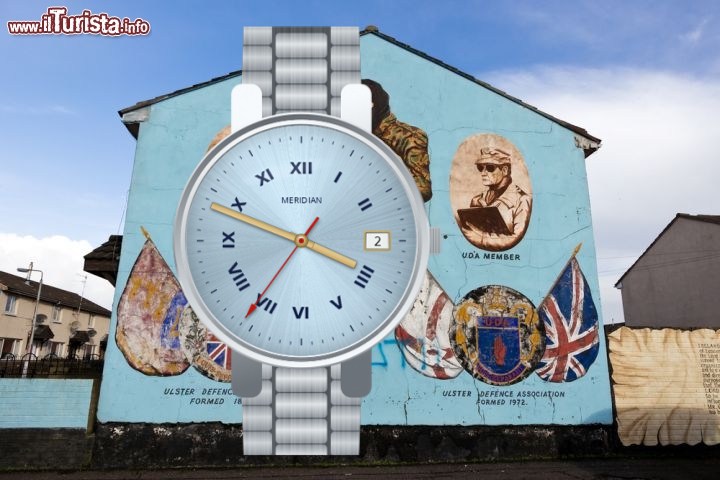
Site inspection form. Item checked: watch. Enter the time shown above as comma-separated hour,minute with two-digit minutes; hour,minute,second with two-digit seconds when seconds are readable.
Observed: 3,48,36
